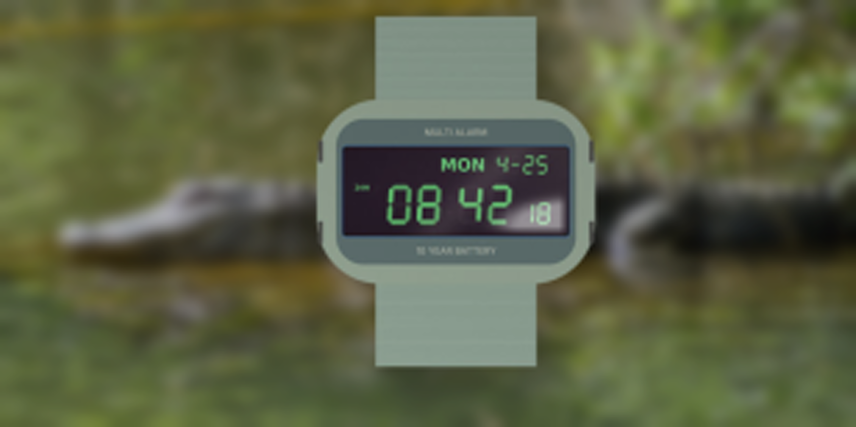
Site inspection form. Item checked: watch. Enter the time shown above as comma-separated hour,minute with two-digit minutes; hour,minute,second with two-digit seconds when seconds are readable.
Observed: 8,42,18
